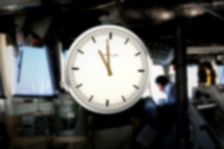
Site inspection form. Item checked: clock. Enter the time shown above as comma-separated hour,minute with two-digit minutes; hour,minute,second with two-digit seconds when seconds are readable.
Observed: 10,59
